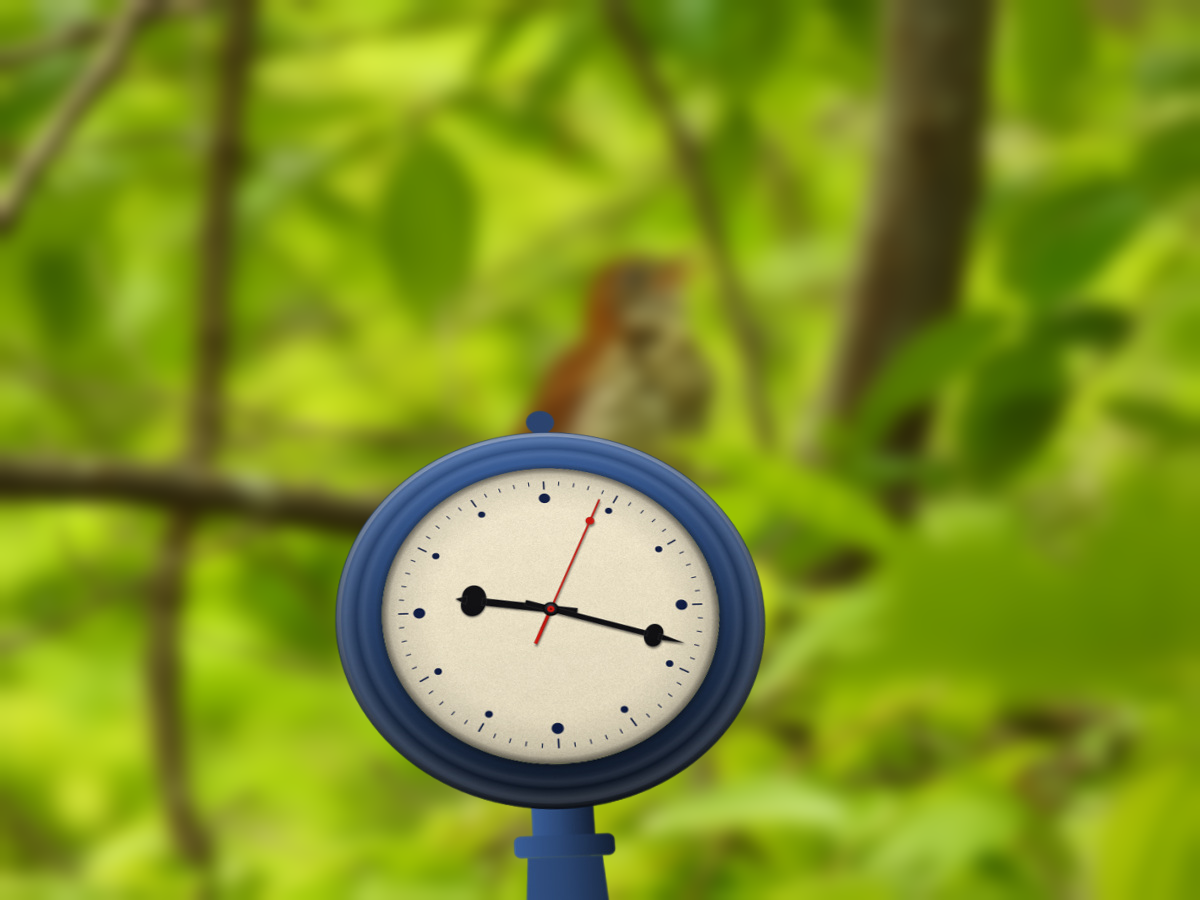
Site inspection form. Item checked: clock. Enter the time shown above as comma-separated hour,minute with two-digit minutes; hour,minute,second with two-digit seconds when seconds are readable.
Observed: 9,18,04
